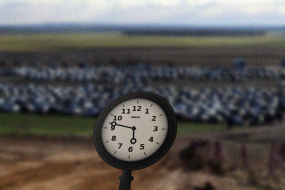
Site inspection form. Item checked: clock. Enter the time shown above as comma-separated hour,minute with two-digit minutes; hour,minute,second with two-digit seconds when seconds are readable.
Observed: 5,47
